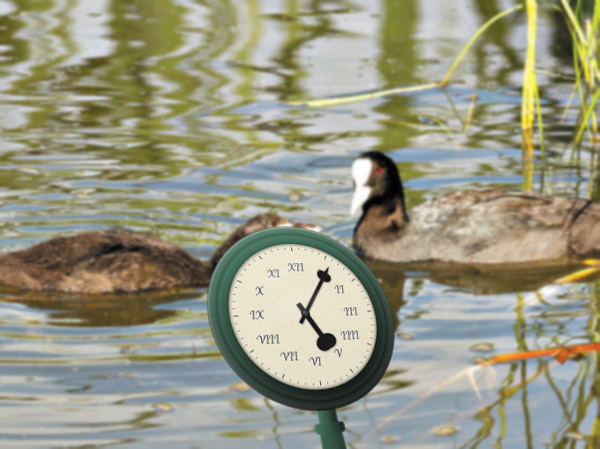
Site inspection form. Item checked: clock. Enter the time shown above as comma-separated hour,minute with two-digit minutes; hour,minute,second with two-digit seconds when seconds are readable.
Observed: 5,06
